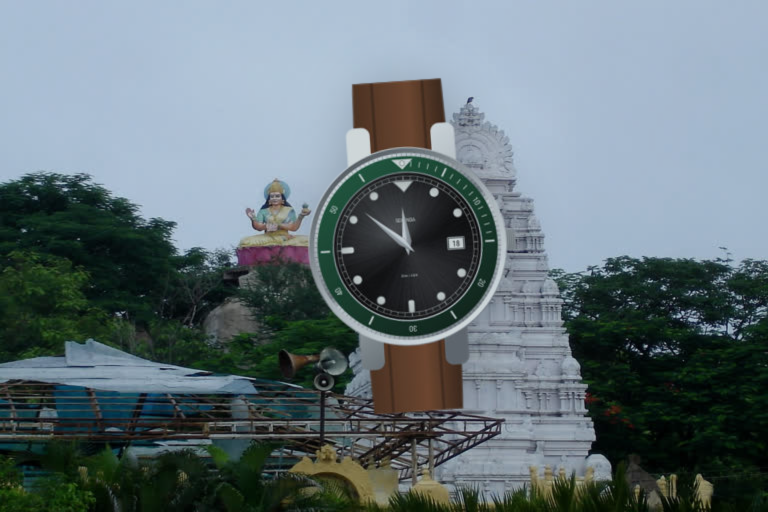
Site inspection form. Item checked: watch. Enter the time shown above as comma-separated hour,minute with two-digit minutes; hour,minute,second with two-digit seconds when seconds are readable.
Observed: 11,52
